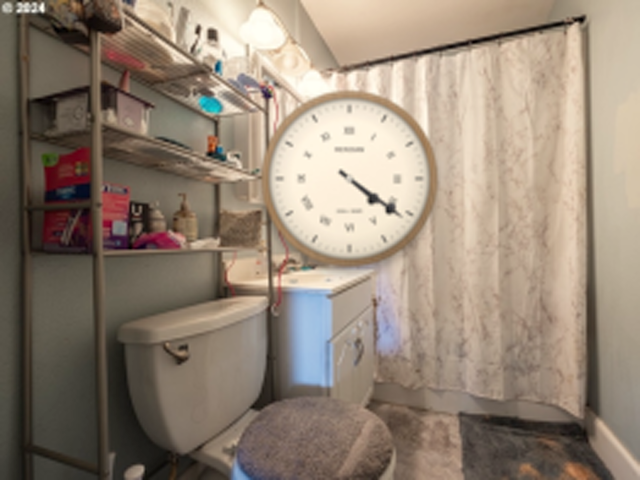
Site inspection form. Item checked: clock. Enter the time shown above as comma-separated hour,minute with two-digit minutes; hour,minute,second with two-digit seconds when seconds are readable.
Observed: 4,21
